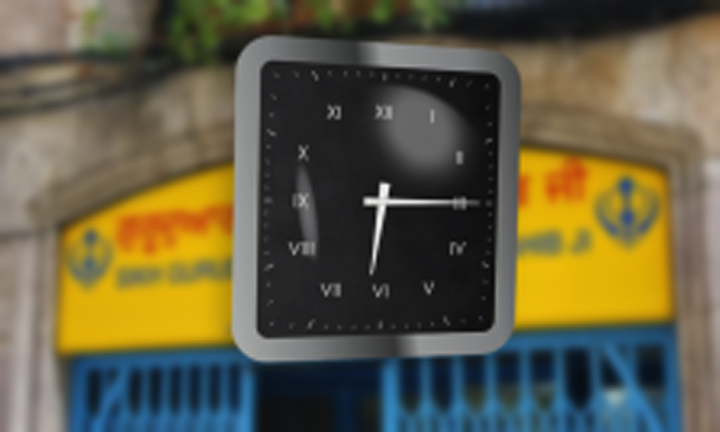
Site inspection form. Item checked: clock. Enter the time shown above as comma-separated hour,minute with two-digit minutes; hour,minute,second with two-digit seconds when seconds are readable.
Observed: 6,15
